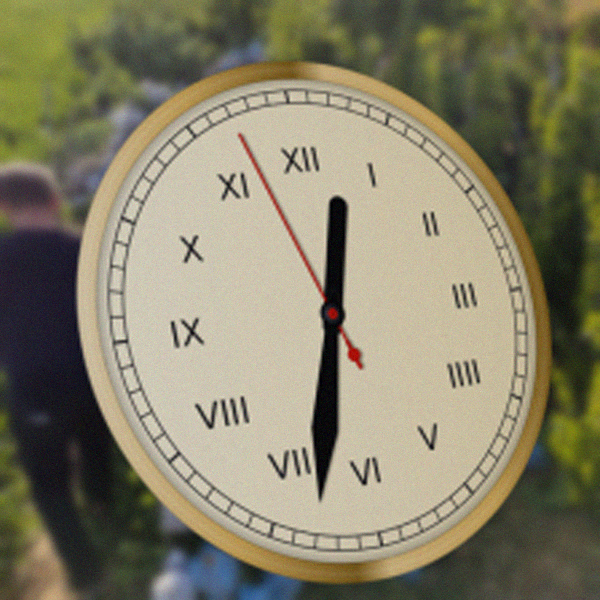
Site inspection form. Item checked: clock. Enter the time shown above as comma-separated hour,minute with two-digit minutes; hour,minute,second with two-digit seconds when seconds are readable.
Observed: 12,32,57
